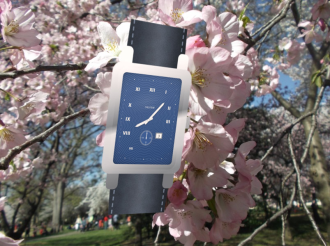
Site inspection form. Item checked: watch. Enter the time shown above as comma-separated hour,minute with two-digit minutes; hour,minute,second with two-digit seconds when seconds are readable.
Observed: 8,07
